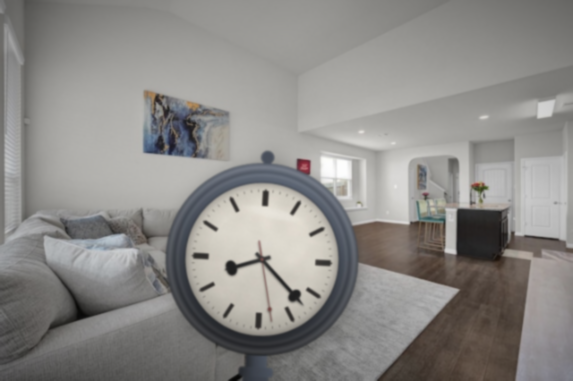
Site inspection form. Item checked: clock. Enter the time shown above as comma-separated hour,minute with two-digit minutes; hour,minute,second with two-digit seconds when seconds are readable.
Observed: 8,22,28
